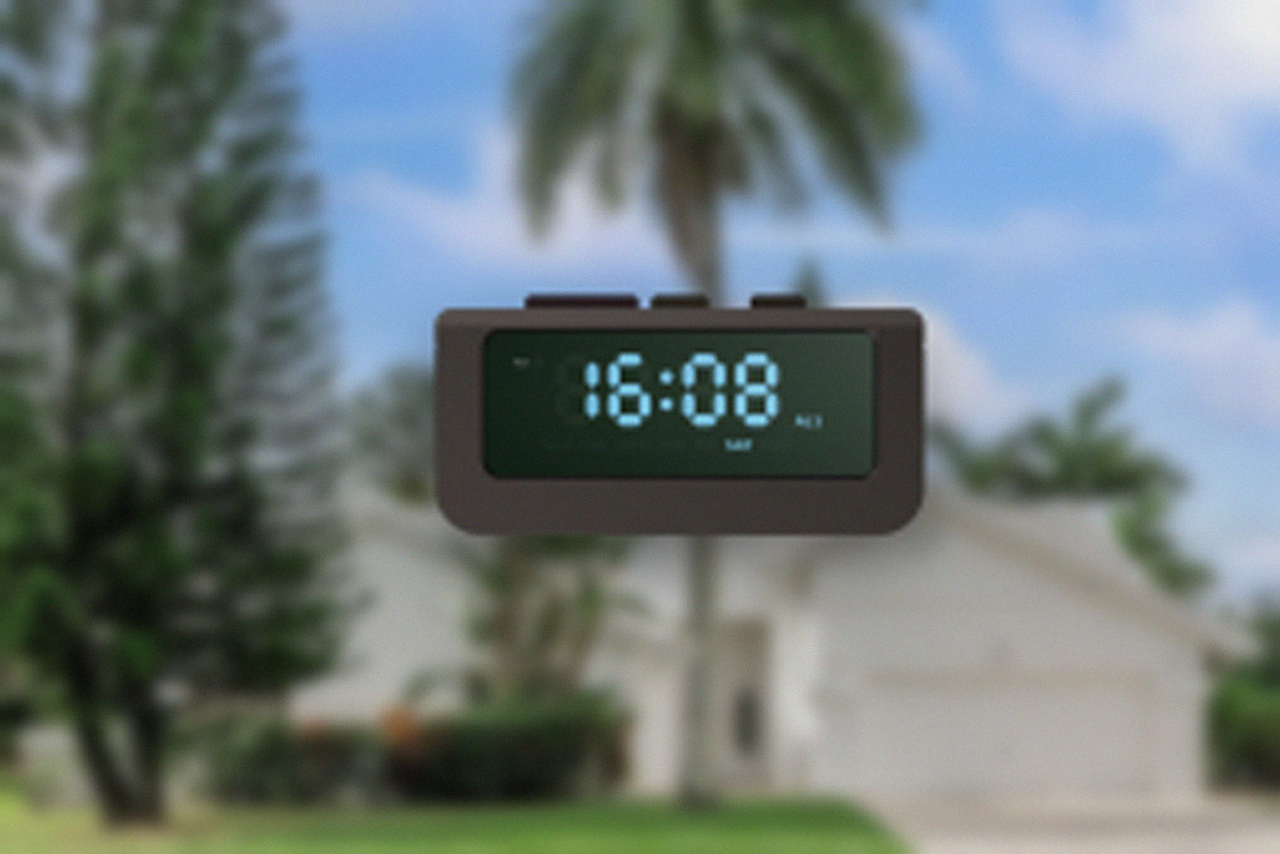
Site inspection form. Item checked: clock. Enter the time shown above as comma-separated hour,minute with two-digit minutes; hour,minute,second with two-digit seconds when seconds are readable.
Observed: 16,08
